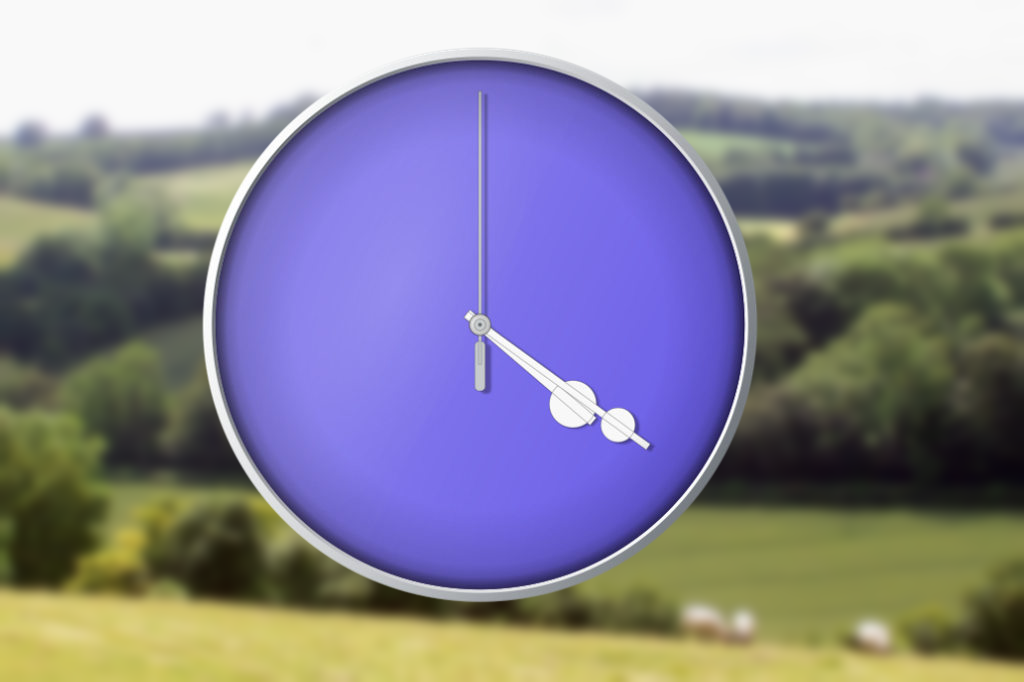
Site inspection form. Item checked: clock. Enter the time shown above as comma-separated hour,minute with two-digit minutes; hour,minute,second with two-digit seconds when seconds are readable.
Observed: 4,21,00
